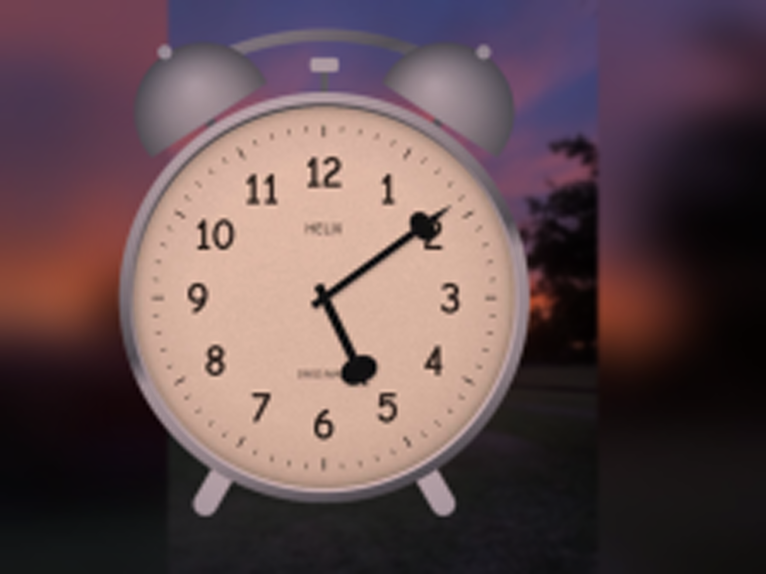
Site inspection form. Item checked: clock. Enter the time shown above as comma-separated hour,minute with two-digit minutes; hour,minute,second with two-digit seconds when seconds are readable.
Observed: 5,09
